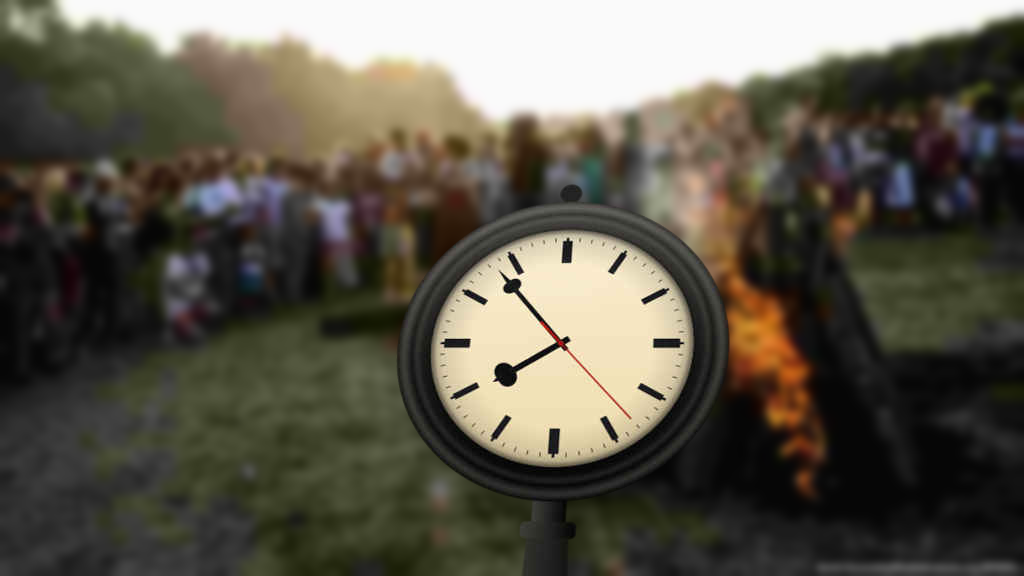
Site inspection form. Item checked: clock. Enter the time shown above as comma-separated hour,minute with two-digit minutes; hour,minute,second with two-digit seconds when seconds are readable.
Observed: 7,53,23
